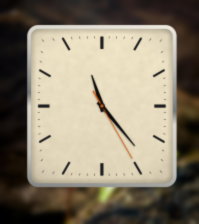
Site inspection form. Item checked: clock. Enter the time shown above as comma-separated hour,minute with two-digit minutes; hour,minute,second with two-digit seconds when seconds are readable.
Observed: 11,23,25
